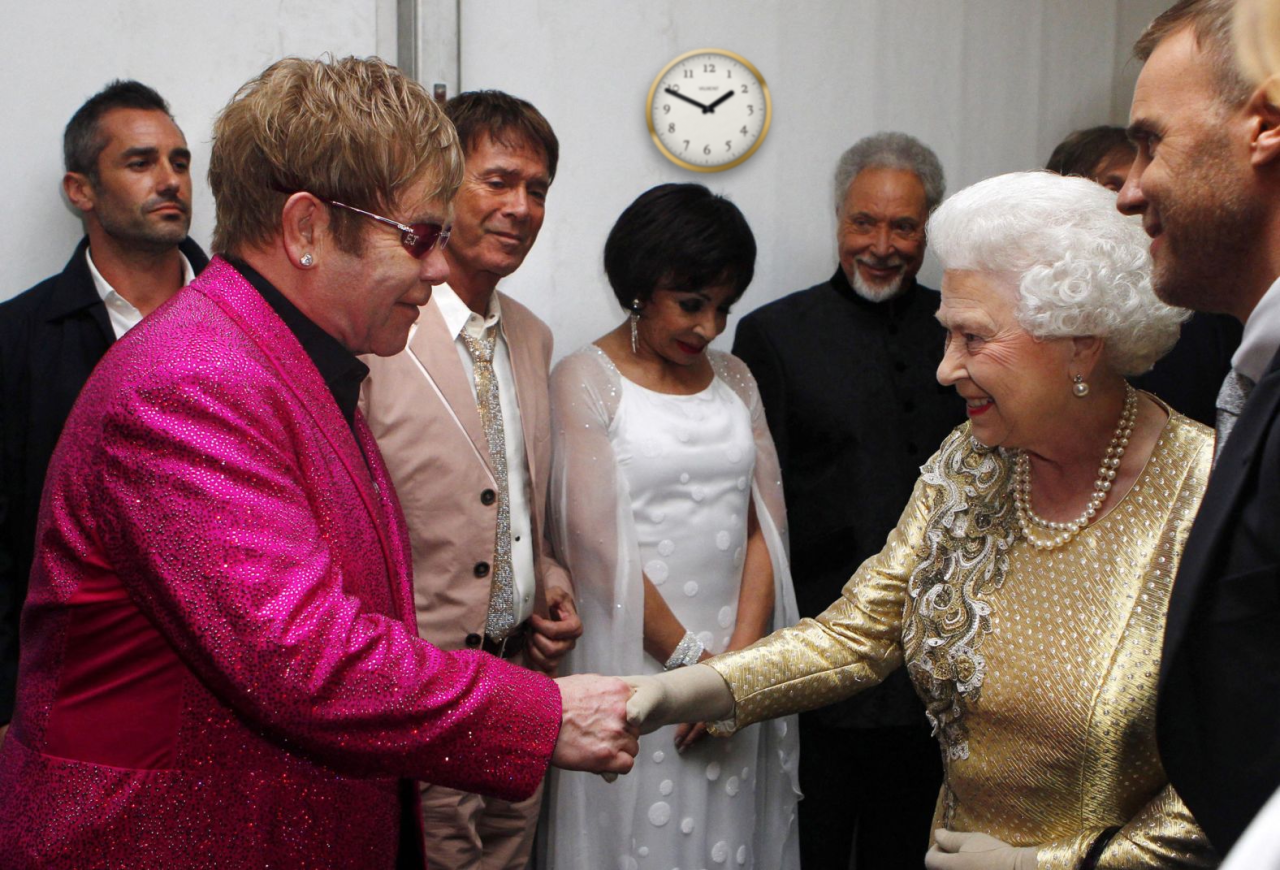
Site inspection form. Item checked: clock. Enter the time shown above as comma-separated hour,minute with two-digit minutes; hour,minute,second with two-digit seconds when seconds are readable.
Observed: 1,49
